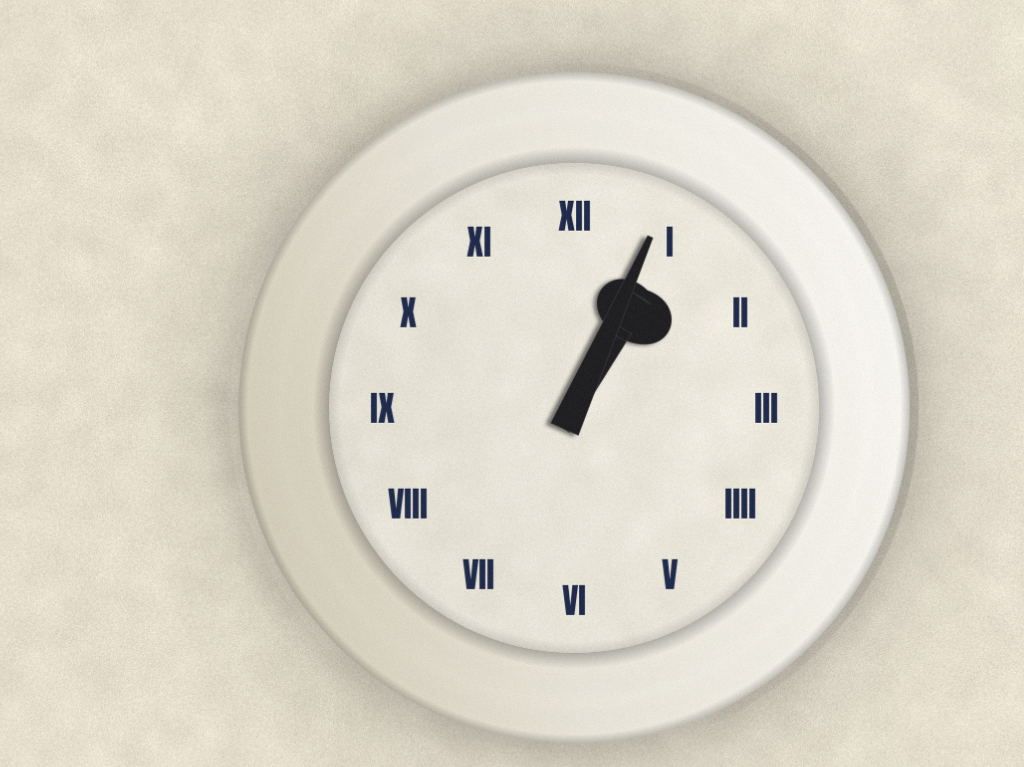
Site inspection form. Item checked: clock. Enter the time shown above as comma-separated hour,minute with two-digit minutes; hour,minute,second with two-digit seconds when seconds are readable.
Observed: 1,04
